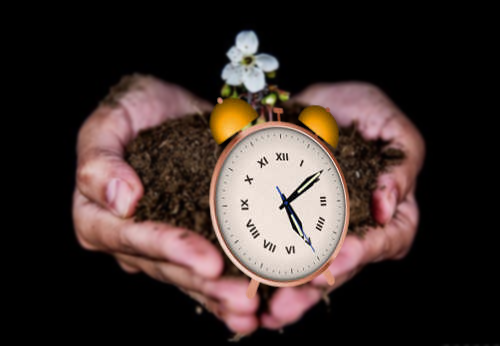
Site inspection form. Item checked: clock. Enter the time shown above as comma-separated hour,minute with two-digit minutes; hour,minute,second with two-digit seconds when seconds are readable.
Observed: 5,09,25
